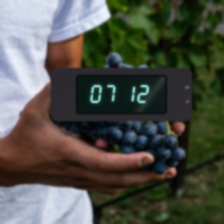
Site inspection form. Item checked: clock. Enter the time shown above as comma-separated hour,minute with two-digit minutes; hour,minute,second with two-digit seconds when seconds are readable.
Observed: 7,12
